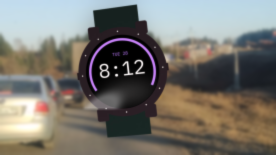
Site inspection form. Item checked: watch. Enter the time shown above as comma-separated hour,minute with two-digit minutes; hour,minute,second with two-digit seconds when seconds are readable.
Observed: 8,12
